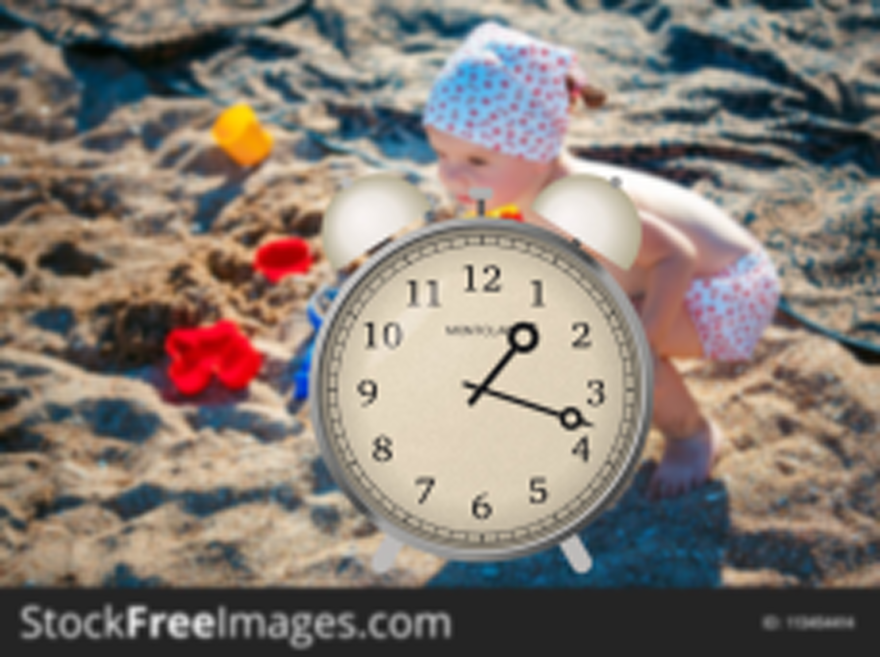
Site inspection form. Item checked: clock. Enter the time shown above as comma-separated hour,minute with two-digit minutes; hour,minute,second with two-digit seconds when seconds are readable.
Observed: 1,18
